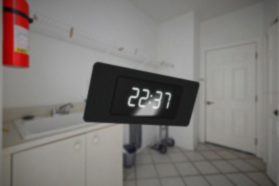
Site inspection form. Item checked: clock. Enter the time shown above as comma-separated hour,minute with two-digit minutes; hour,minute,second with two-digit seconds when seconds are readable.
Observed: 22,37
